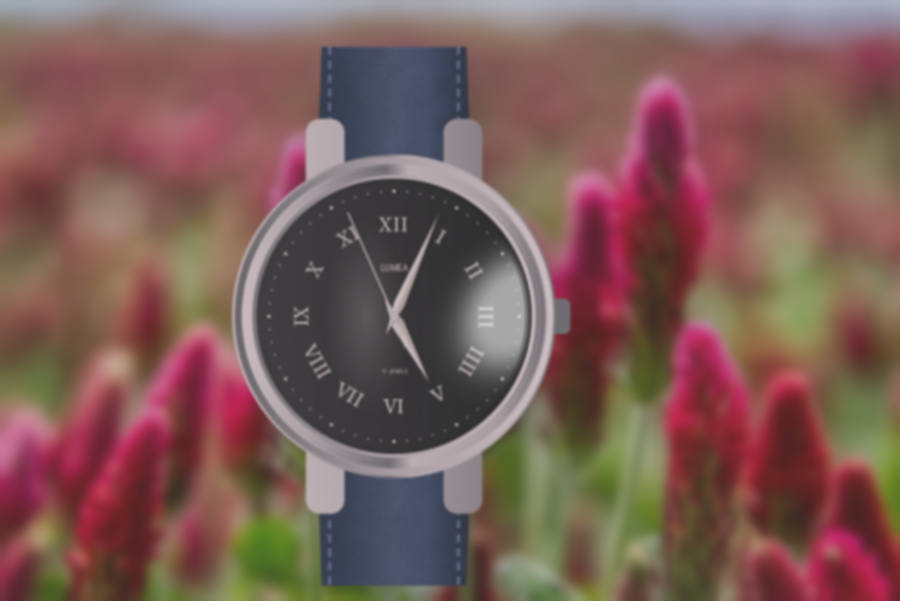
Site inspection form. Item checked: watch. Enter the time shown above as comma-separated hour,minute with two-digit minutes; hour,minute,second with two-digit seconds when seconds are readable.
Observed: 5,03,56
